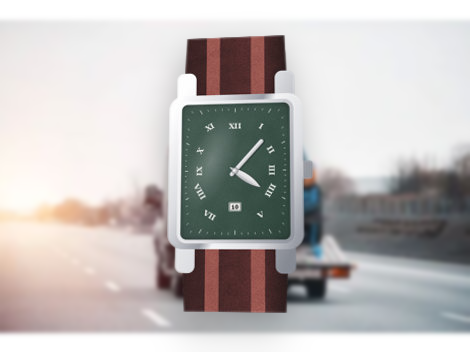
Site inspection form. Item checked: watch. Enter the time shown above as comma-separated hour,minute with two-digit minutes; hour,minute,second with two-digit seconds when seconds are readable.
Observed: 4,07
